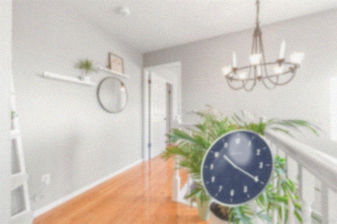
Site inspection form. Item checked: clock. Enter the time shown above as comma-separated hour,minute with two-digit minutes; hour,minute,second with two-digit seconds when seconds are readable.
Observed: 10,20
